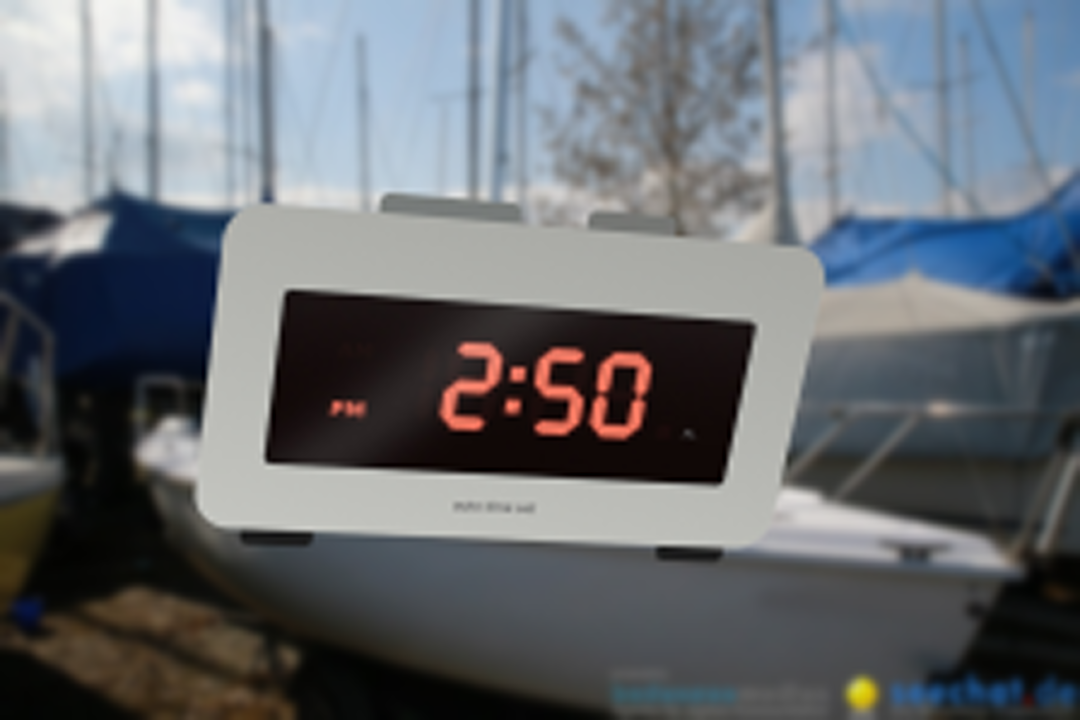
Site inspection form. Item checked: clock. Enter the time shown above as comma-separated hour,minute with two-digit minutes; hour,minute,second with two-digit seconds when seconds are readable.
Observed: 2,50
